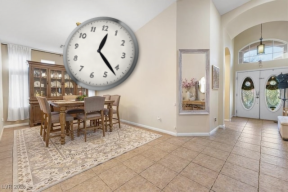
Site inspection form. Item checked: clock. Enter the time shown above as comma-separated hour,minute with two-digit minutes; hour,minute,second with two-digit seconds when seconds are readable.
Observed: 12,22
